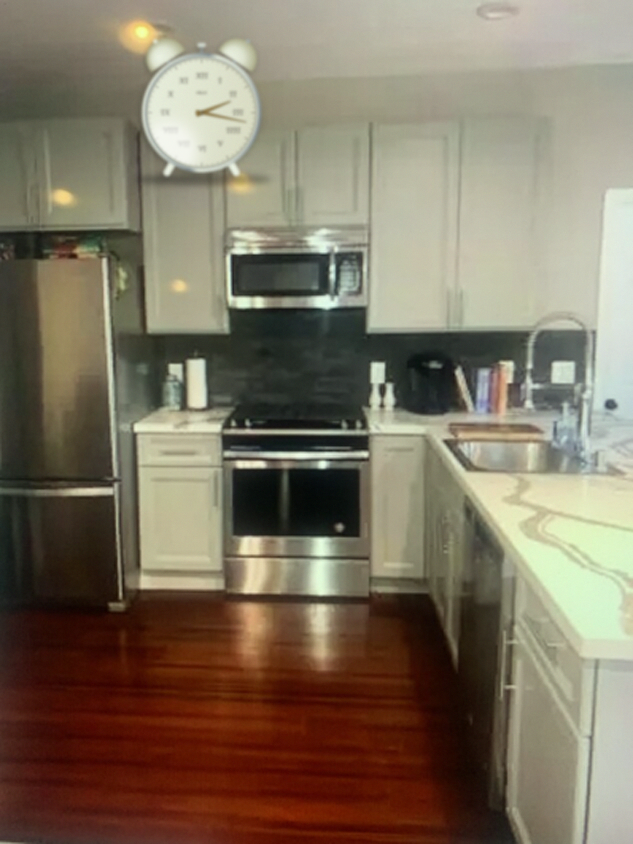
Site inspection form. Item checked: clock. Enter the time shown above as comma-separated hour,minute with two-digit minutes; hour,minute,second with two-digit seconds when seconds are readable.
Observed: 2,17
